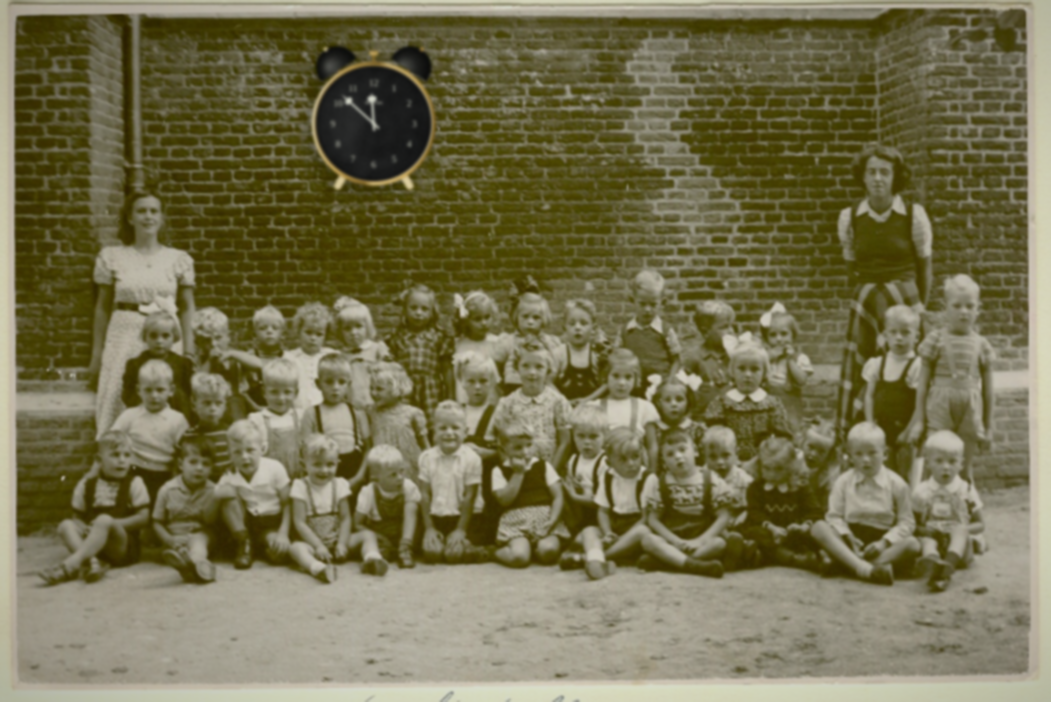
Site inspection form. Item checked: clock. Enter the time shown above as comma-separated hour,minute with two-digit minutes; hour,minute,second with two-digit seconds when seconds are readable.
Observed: 11,52
